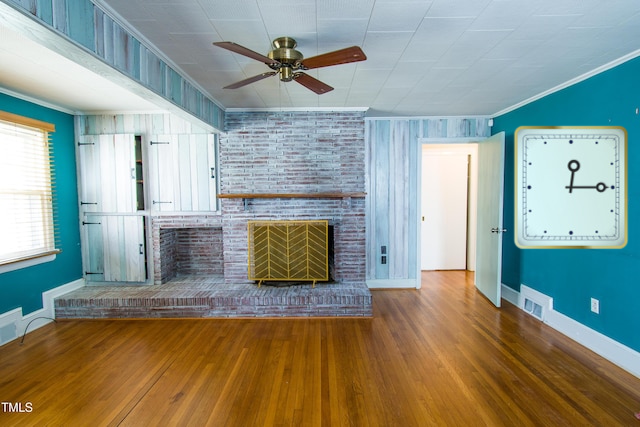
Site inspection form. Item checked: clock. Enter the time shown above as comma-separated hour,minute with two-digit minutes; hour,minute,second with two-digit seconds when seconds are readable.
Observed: 12,15
